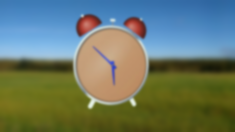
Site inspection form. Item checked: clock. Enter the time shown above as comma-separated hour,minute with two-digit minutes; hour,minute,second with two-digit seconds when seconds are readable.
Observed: 5,52
